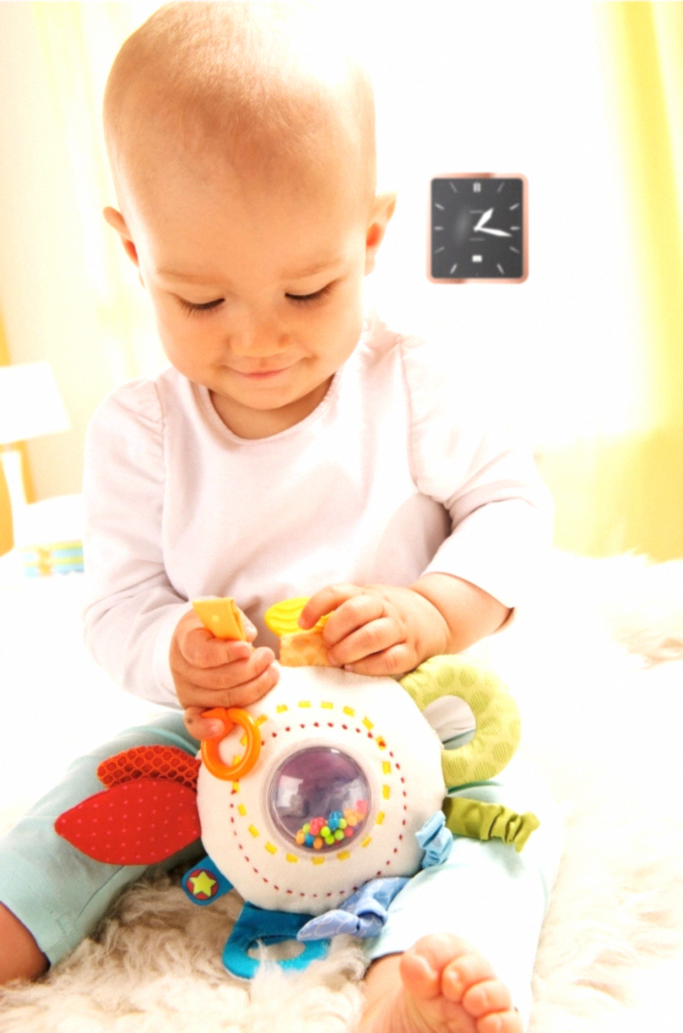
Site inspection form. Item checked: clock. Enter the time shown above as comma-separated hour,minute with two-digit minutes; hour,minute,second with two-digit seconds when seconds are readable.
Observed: 1,17
